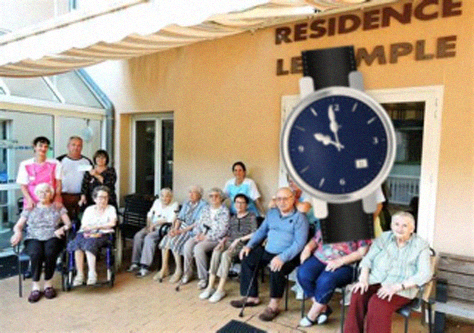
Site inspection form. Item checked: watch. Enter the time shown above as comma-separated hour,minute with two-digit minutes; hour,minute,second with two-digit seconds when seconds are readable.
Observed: 9,59
